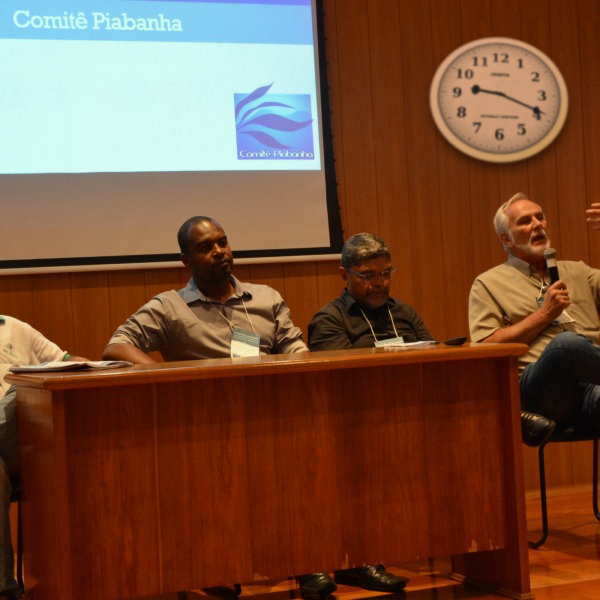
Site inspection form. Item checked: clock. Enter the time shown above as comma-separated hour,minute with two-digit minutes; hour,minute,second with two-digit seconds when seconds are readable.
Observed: 9,19
